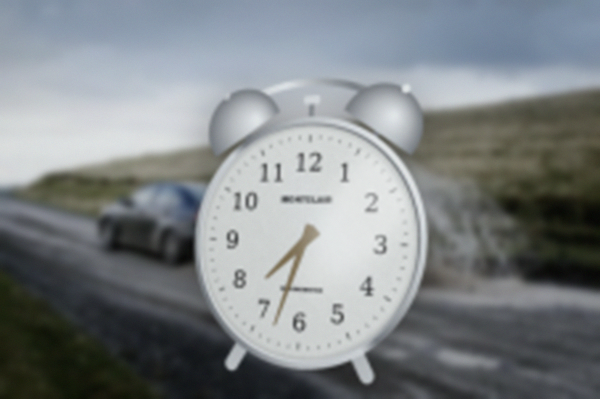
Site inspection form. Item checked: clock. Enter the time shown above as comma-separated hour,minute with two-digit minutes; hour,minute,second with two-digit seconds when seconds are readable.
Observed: 7,33
